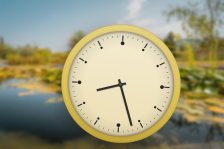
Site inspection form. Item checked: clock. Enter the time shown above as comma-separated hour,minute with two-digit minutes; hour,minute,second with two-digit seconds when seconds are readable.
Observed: 8,27
